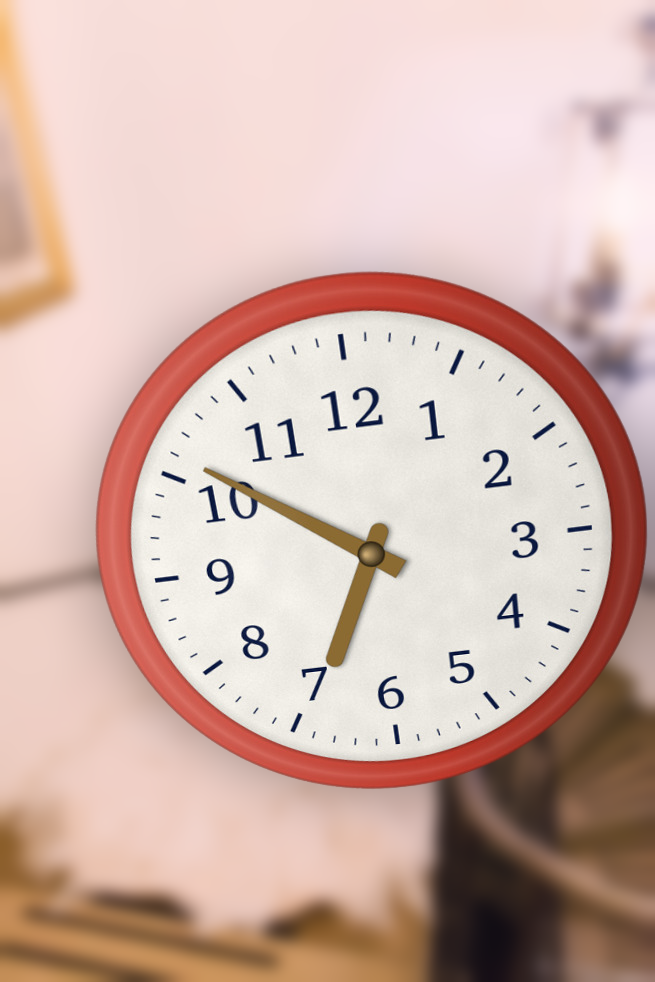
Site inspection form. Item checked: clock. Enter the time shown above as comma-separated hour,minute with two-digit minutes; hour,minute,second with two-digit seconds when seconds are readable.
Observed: 6,51
